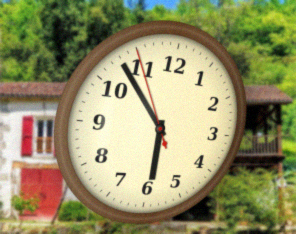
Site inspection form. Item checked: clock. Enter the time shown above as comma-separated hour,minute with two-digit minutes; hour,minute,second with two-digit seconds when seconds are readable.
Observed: 5,52,55
